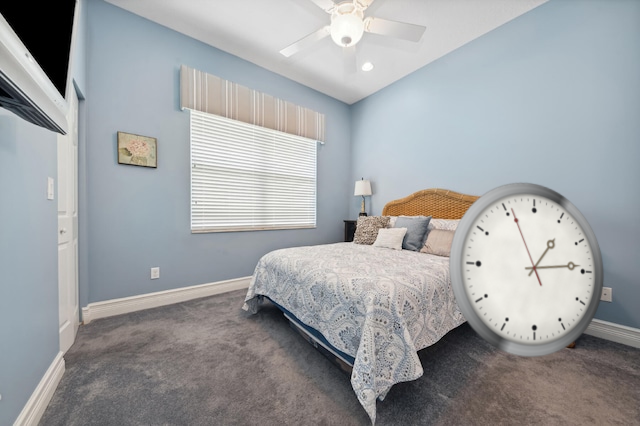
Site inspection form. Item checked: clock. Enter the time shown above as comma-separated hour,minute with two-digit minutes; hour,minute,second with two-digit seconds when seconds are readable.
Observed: 1,13,56
